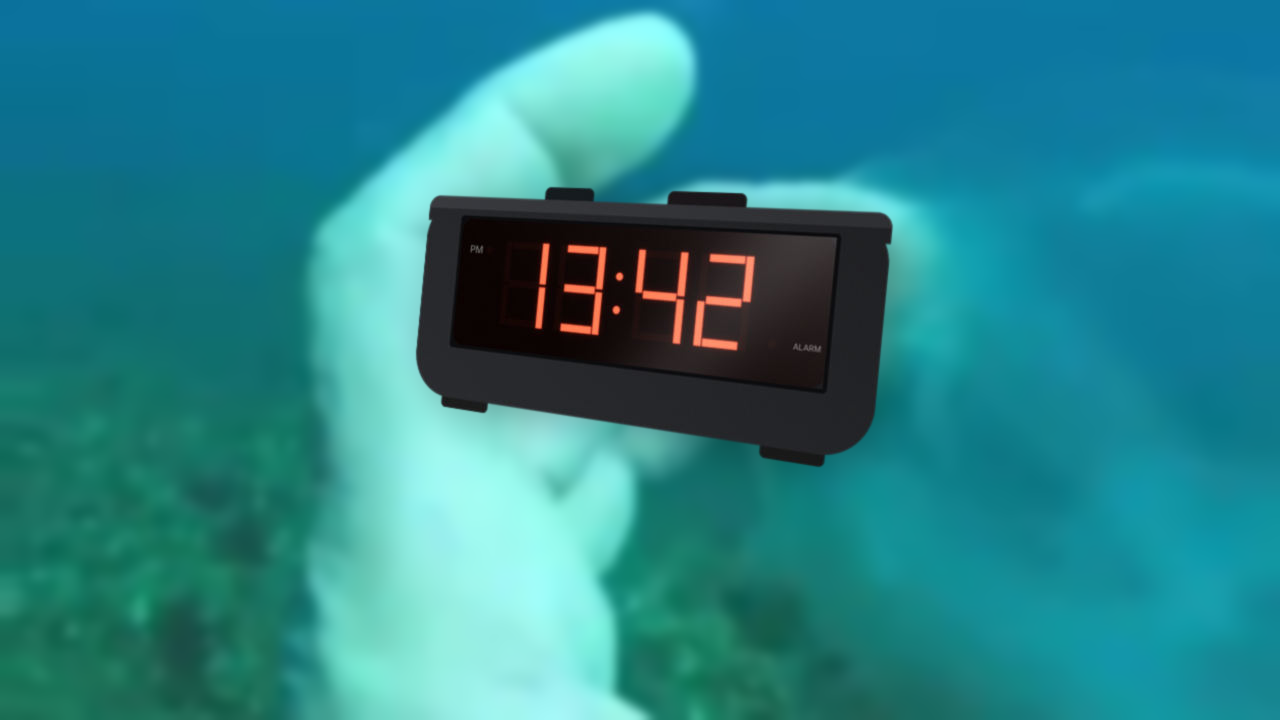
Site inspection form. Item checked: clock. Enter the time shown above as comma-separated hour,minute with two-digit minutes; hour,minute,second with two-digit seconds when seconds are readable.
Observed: 13,42
